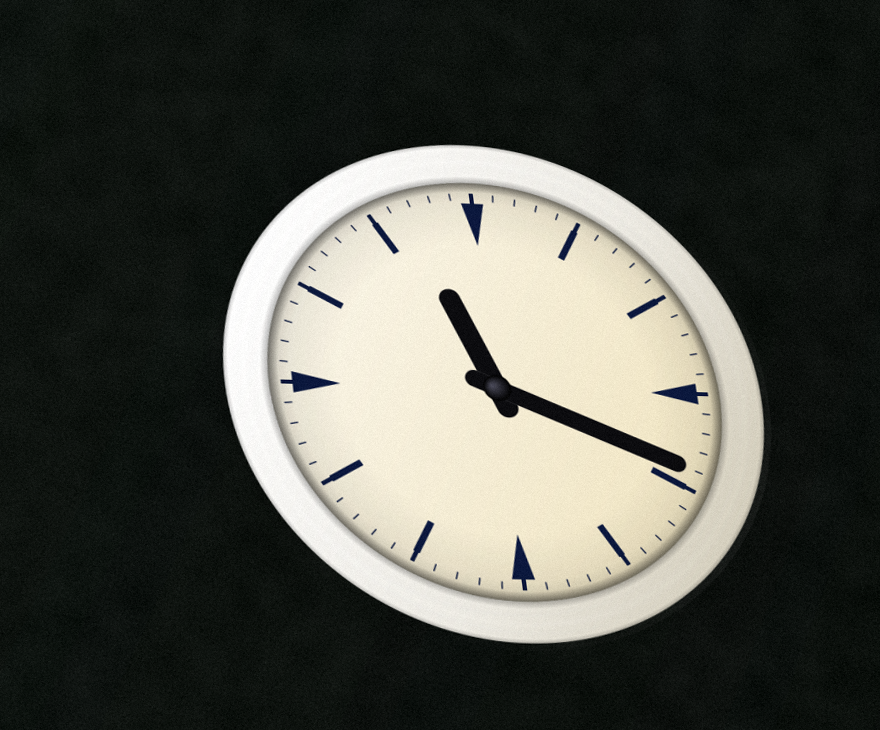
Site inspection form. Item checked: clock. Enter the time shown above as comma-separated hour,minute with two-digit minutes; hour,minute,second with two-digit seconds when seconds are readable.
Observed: 11,19
